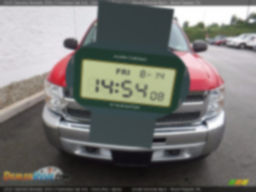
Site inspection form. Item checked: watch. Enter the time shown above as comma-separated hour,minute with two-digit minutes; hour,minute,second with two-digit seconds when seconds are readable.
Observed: 14,54
